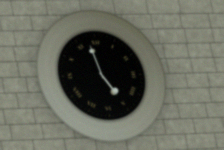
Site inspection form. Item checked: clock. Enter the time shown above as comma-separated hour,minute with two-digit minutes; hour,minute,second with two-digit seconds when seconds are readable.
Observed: 4,58
